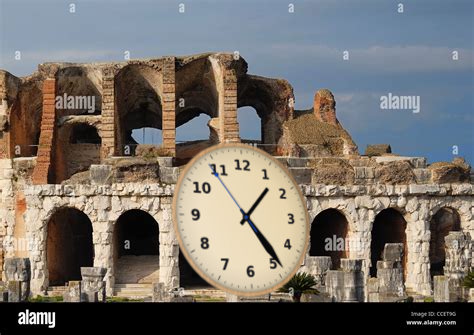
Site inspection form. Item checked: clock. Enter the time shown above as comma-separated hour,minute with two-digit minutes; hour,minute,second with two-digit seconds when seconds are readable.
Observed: 1,23,54
